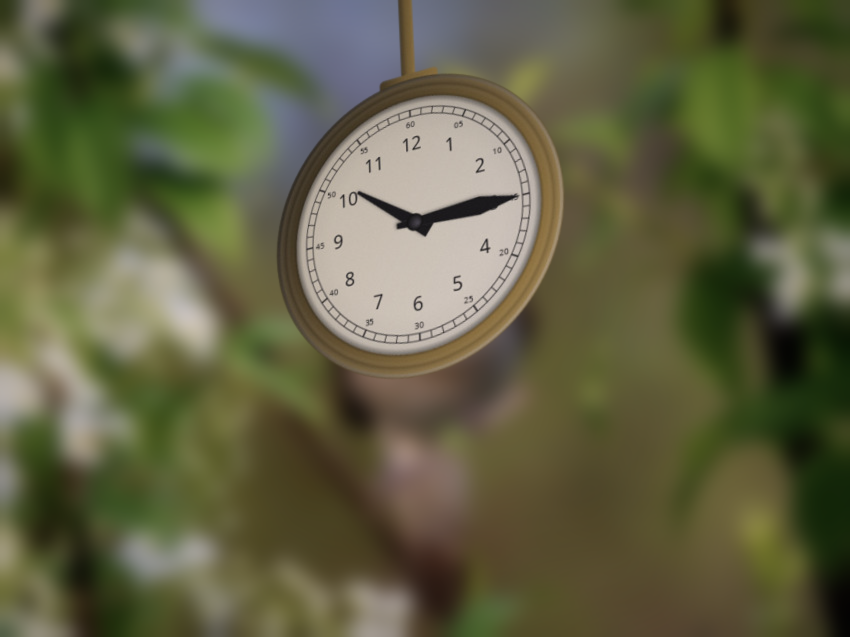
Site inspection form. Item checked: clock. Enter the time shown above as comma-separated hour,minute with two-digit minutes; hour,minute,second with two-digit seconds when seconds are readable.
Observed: 10,15
